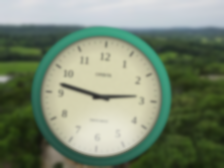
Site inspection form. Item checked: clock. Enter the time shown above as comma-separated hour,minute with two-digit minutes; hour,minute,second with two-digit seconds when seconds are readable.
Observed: 2,47
